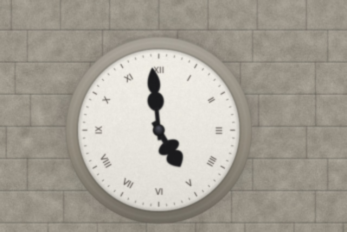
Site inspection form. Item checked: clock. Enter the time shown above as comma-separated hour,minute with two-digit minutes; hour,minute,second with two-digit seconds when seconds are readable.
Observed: 4,59
